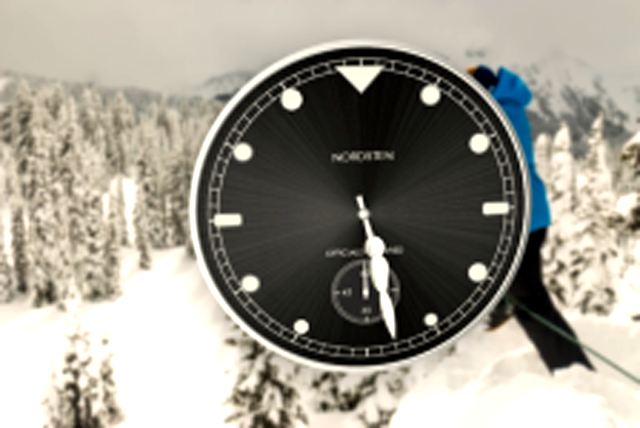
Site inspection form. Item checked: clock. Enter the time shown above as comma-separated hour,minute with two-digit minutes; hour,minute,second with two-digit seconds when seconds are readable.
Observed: 5,28
